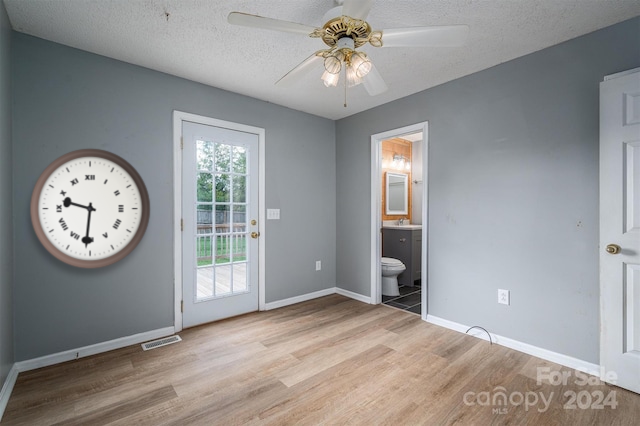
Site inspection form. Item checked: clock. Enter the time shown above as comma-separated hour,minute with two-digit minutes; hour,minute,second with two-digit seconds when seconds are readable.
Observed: 9,31
